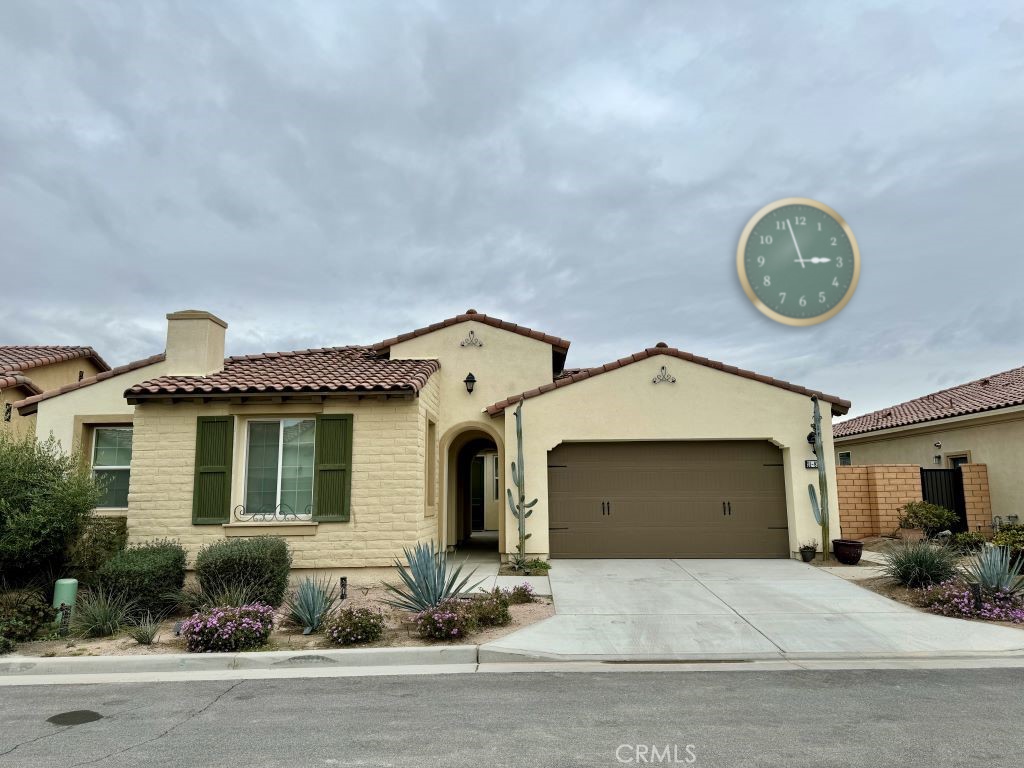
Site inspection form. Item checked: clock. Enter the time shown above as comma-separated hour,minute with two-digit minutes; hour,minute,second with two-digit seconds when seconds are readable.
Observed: 2,57
